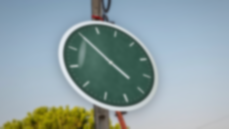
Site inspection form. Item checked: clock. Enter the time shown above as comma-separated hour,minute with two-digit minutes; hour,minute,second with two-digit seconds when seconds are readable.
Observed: 4,55
